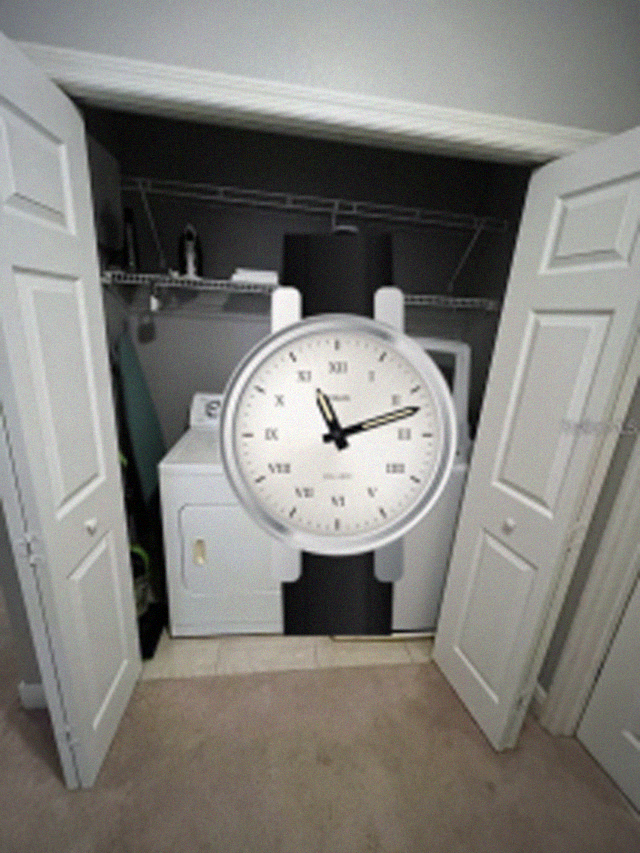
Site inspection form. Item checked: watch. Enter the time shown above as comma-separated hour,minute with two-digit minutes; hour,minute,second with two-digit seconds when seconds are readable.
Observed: 11,12
